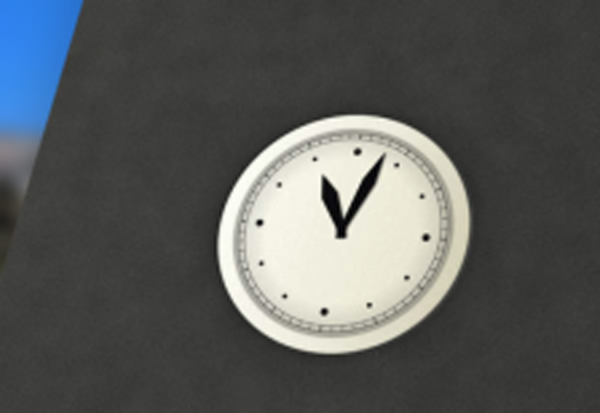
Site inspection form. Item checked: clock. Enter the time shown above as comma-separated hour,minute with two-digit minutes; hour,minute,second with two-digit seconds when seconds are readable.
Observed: 11,03
